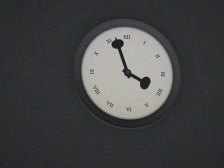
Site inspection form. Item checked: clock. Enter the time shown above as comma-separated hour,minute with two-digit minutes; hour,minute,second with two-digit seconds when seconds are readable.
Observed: 3,57
